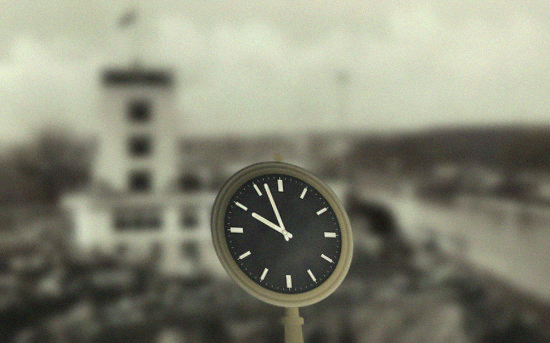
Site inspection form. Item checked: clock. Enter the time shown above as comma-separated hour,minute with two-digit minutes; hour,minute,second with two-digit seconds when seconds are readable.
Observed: 9,57
